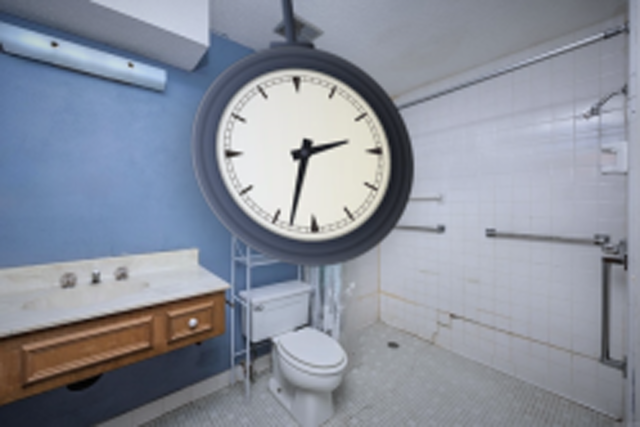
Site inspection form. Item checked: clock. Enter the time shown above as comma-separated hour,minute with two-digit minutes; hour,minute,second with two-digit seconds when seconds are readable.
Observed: 2,33
